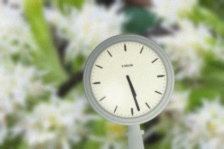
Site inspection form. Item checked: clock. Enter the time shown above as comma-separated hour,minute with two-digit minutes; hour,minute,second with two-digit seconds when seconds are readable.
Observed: 5,28
